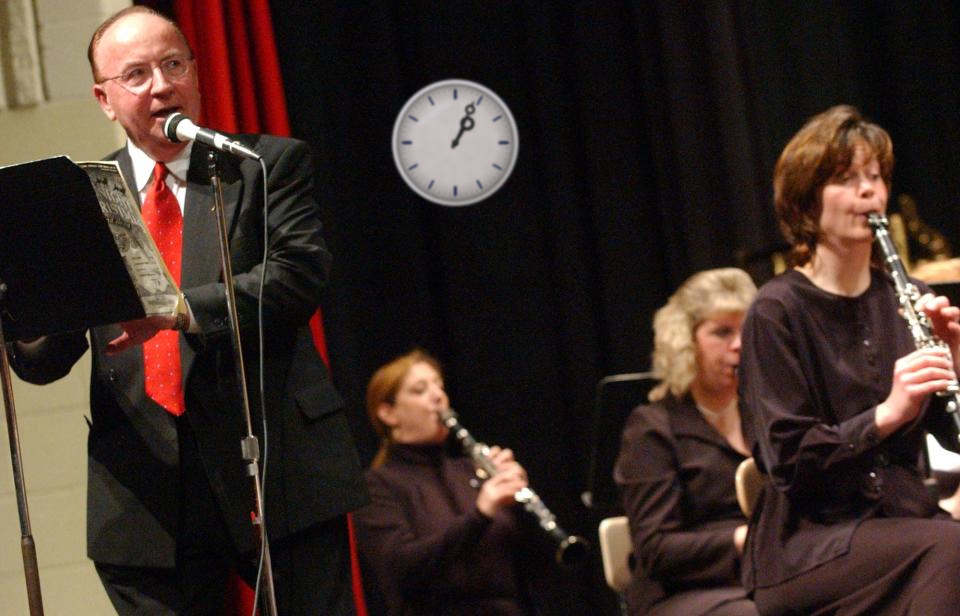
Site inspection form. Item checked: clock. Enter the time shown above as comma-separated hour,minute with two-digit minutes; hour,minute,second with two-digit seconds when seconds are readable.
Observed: 1,04
